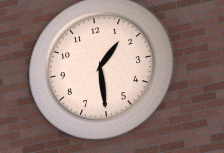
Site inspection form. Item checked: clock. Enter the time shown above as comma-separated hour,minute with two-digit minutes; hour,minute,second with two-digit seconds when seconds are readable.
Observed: 1,30
